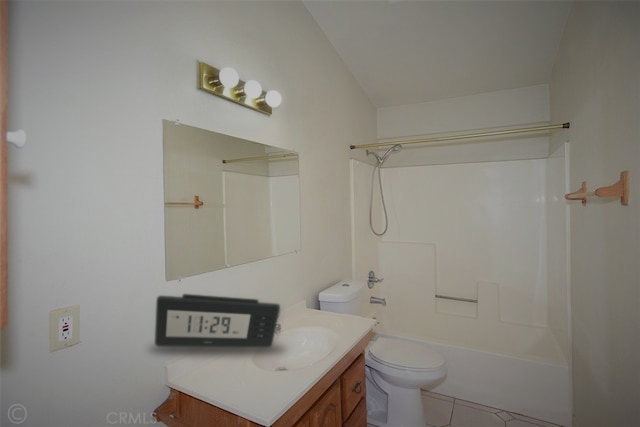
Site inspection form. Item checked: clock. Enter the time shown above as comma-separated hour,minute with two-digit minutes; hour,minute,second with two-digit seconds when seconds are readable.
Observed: 11,29
